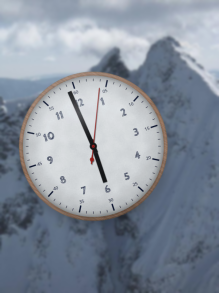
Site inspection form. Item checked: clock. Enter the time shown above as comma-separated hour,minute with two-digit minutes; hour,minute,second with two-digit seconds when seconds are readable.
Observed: 5,59,04
